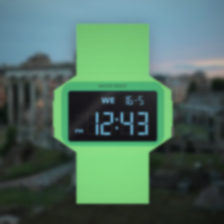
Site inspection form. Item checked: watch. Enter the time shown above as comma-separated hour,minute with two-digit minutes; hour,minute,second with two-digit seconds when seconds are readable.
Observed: 12,43
